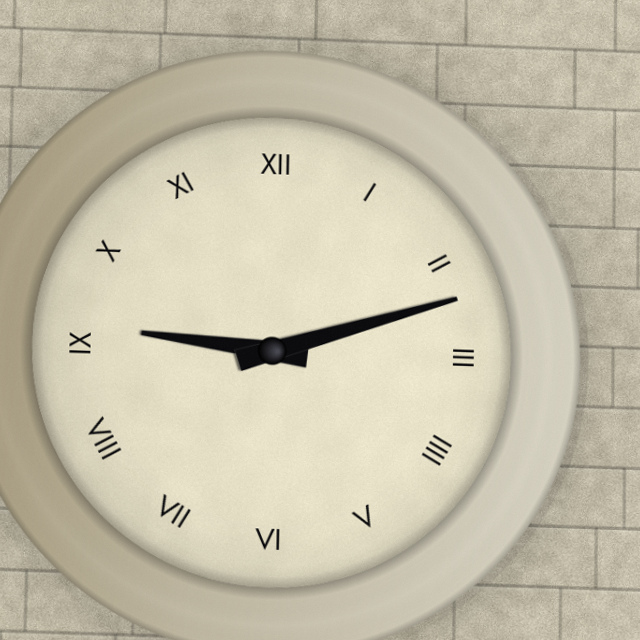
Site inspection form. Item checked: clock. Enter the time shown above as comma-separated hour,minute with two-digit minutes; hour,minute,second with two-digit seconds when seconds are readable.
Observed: 9,12
